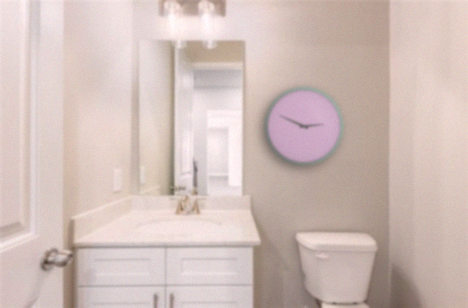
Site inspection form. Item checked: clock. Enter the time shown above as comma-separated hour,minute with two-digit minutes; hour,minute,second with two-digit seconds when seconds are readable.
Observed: 2,49
